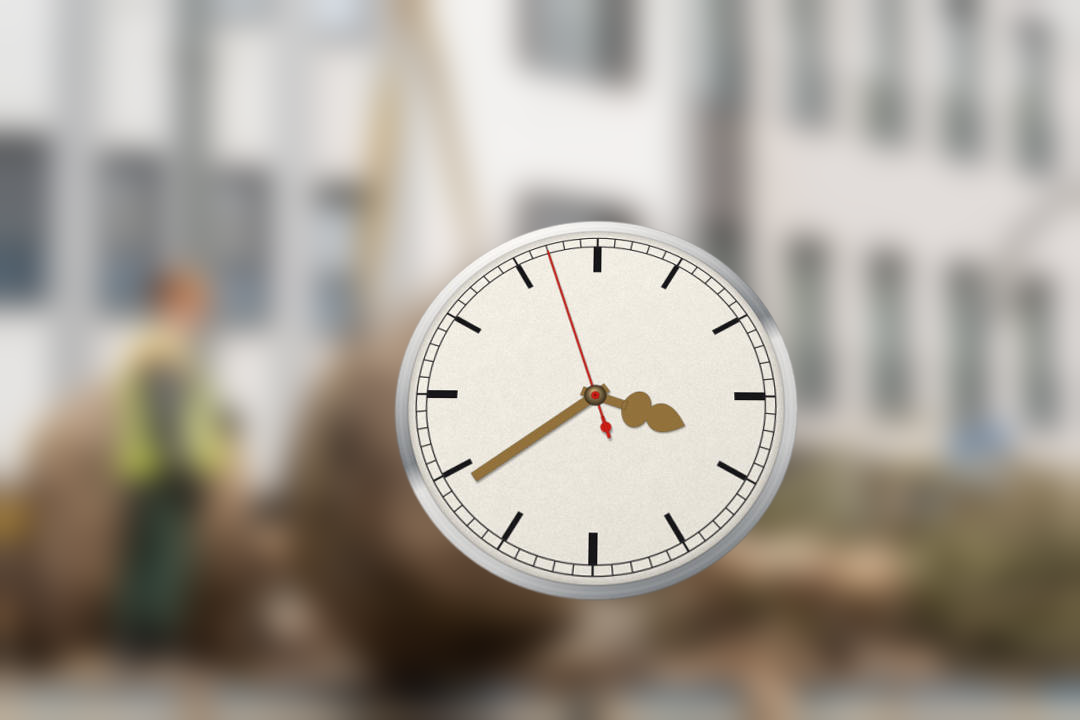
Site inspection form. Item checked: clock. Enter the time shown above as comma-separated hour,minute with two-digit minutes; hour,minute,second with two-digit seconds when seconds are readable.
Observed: 3,38,57
